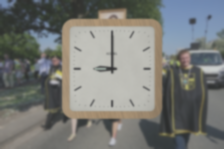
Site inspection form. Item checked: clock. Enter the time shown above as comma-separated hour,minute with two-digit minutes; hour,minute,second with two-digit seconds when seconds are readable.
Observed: 9,00
